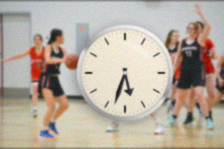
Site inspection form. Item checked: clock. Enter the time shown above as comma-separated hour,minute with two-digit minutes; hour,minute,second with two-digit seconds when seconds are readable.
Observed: 5,33
